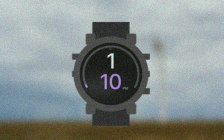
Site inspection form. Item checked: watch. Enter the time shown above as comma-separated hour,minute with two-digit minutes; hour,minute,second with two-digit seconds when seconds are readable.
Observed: 1,10
